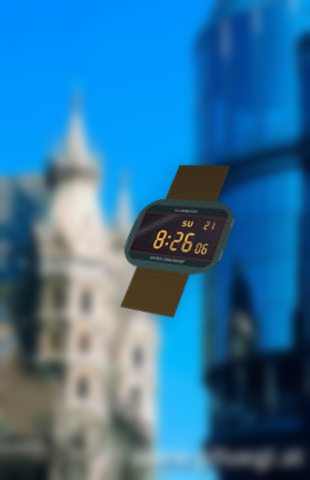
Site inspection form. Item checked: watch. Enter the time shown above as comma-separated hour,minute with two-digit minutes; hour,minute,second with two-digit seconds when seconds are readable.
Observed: 8,26,06
